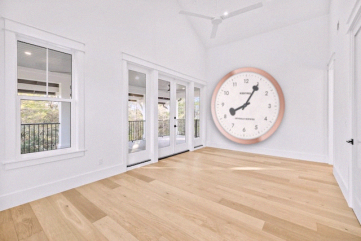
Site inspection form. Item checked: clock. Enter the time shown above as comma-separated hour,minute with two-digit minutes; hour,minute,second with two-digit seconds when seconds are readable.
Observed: 8,05
